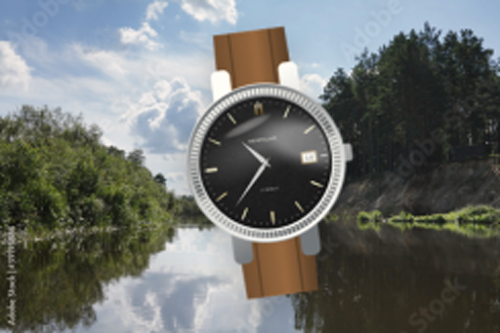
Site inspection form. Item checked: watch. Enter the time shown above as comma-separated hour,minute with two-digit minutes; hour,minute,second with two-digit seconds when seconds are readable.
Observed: 10,37
